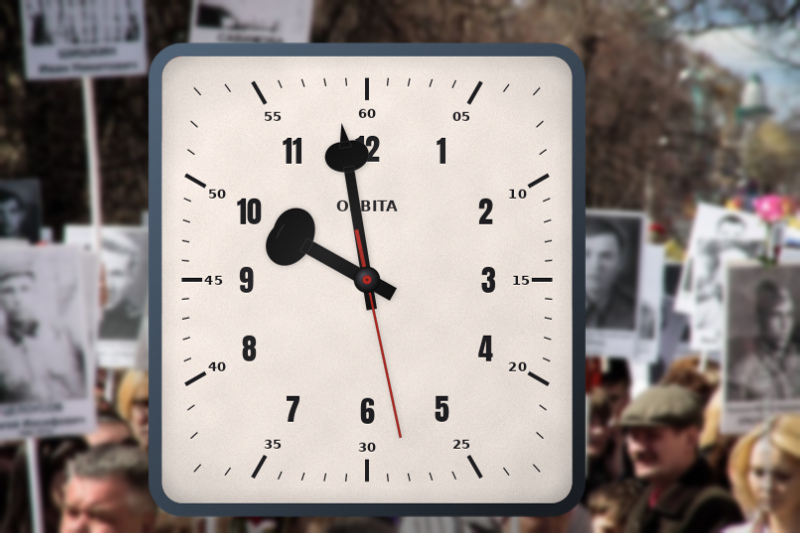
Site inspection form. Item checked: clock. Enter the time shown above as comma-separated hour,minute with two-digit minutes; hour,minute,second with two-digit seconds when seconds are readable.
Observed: 9,58,28
